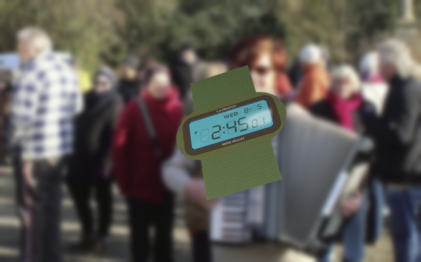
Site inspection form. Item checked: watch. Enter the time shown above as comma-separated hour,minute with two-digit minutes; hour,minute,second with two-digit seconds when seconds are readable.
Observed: 2,45,01
